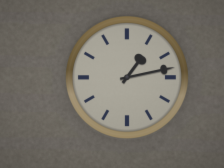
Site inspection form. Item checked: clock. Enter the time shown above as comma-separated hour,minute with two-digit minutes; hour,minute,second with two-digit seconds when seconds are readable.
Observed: 1,13
